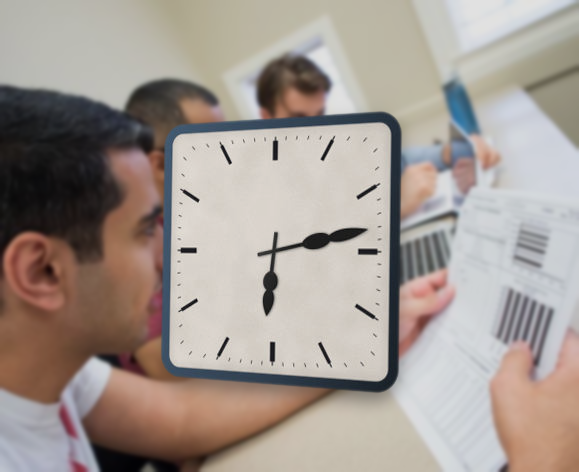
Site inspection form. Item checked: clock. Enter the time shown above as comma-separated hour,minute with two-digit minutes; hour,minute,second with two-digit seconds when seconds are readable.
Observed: 6,13
